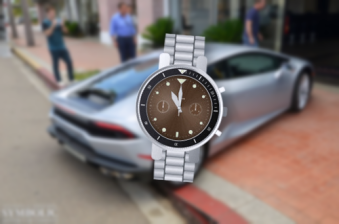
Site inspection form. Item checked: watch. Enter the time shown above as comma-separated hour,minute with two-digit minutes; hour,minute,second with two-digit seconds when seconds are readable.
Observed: 11,00
